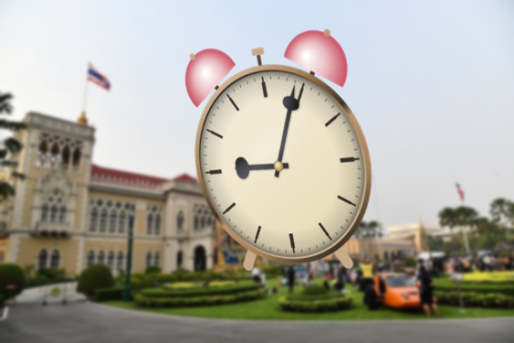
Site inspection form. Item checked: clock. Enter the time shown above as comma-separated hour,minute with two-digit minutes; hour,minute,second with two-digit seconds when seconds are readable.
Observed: 9,04
